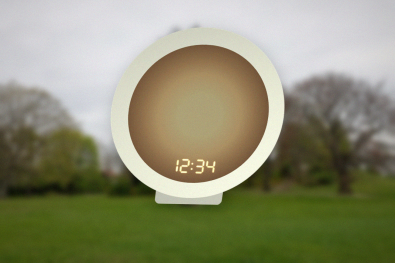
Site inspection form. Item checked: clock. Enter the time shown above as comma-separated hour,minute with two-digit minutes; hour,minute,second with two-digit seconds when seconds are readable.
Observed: 12,34
